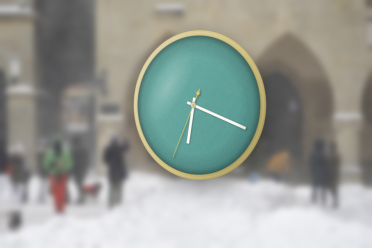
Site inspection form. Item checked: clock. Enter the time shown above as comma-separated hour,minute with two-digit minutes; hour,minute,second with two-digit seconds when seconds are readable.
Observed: 6,18,34
